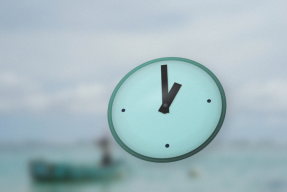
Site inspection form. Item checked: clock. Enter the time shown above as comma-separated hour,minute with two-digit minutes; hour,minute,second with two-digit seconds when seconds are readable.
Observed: 1,00
